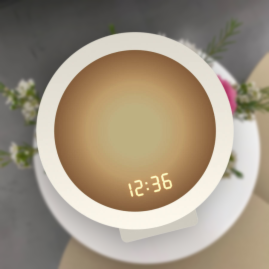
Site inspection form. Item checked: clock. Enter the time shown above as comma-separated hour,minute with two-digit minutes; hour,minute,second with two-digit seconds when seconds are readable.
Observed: 12,36
